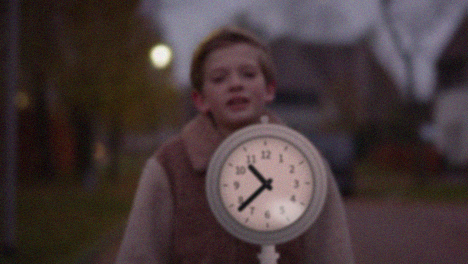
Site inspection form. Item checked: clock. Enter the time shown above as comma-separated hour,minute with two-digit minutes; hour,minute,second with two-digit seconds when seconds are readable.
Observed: 10,38
